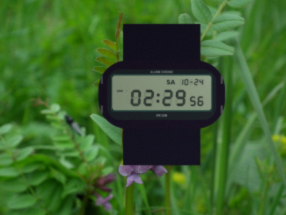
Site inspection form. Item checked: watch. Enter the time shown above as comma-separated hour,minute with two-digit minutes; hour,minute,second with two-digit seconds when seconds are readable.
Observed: 2,29,56
